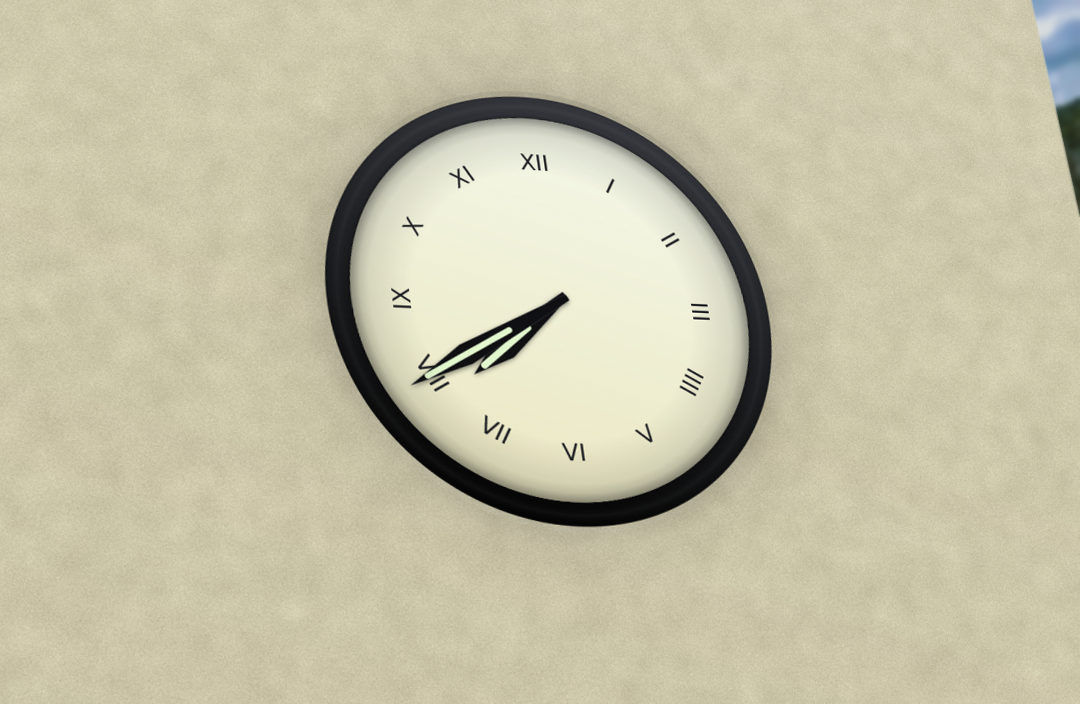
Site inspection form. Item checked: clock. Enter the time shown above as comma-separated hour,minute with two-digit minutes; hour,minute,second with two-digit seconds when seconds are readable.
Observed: 7,40
